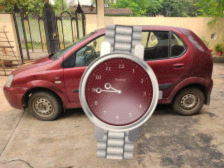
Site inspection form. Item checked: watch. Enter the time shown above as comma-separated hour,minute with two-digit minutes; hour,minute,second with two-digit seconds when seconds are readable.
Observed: 9,45
